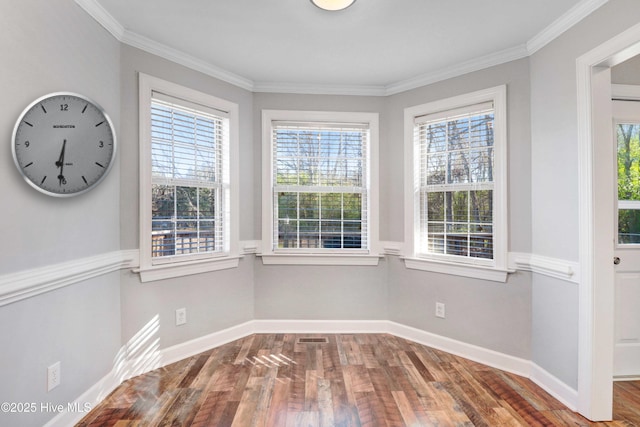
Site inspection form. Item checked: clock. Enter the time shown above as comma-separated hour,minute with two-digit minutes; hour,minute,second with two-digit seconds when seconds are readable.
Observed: 6,31
